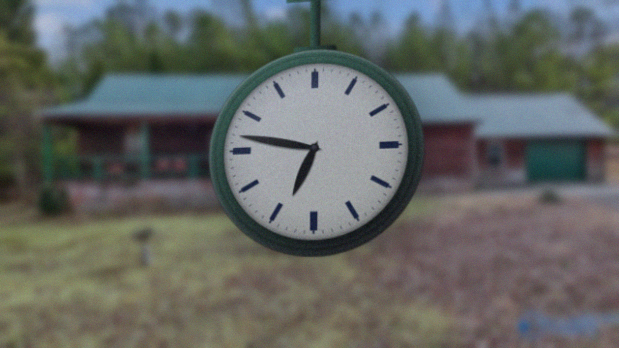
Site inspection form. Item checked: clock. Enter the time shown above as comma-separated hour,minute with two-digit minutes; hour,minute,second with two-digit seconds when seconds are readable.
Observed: 6,47
